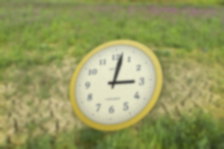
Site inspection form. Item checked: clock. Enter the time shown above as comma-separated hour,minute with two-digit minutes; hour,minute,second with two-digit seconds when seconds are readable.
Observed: 3,02
